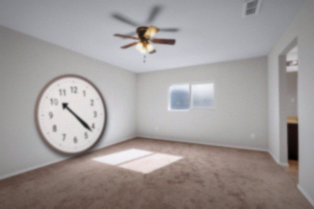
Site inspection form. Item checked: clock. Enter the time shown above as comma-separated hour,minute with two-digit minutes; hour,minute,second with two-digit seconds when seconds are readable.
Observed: 10,22
